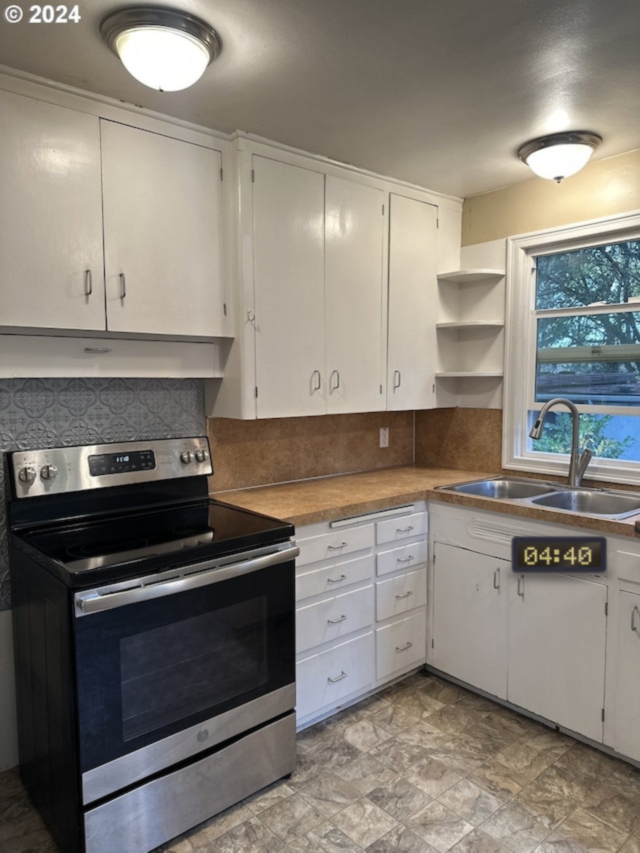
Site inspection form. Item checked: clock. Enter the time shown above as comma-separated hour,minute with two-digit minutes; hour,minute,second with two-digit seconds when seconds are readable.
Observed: 4,40
